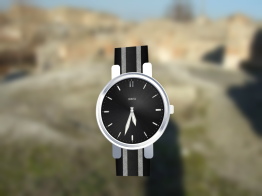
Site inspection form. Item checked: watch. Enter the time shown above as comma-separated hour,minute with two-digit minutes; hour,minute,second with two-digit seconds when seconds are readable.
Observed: 5,33
